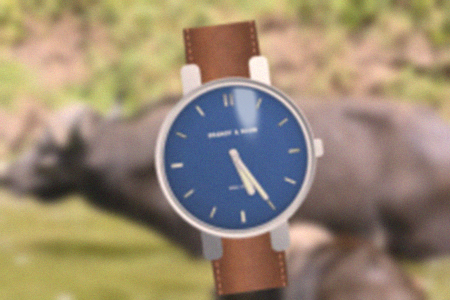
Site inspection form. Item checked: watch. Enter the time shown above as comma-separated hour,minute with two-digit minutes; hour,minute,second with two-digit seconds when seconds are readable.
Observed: 5,25
